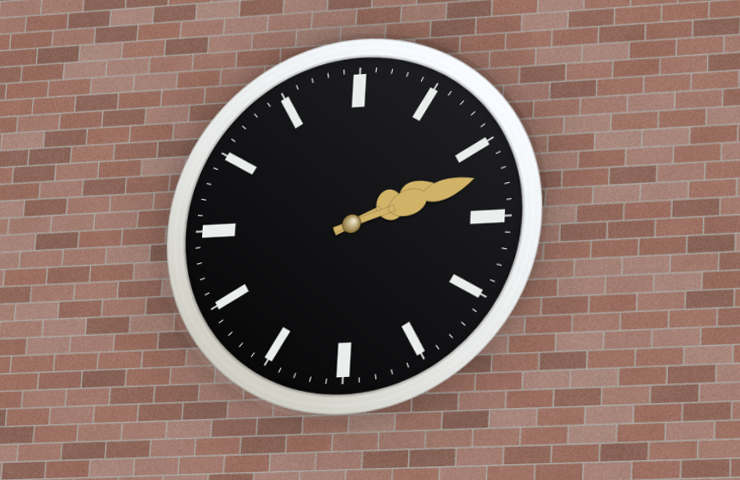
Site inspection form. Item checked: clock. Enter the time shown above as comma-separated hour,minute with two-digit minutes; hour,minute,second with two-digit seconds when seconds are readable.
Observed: 2,12
